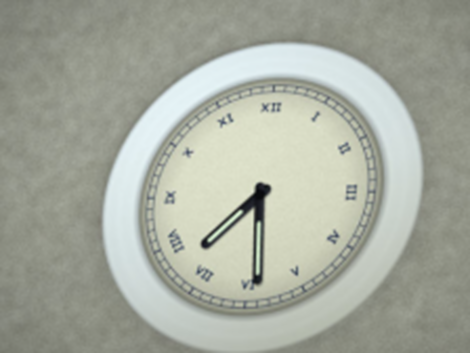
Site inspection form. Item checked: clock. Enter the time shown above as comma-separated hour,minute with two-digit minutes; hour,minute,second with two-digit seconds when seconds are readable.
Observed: 7,29
